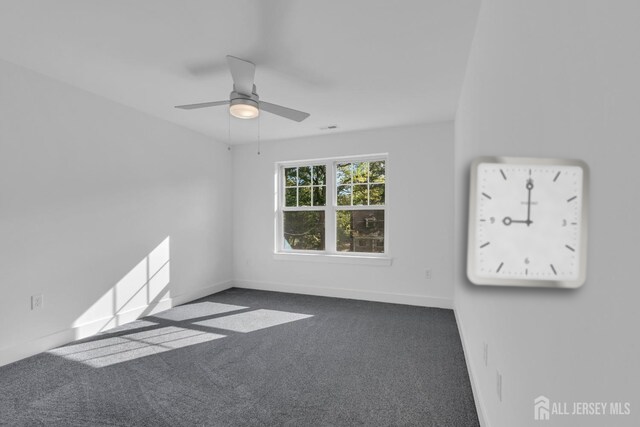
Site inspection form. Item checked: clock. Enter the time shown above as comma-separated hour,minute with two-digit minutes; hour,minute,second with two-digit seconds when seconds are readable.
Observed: 9,00
